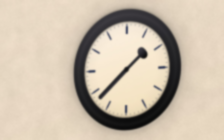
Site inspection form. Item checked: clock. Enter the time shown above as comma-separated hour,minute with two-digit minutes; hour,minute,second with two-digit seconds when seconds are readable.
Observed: 1,38
